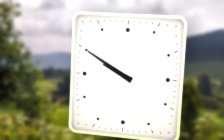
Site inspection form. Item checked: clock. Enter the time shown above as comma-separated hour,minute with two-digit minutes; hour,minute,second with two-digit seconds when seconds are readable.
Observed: 9,50
